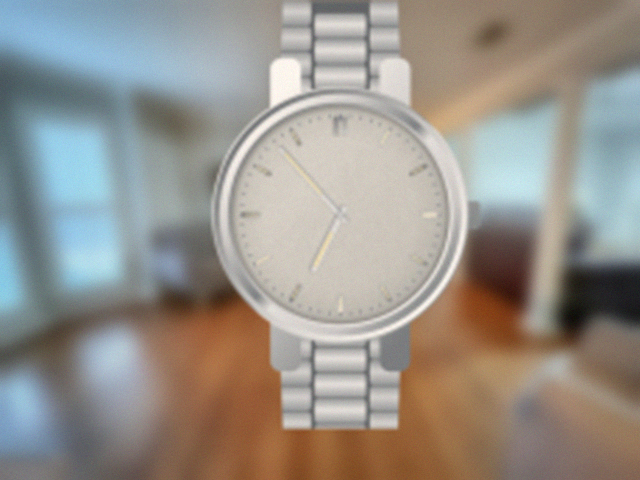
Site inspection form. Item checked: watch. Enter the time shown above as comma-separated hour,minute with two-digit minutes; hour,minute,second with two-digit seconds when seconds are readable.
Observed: 6,53
